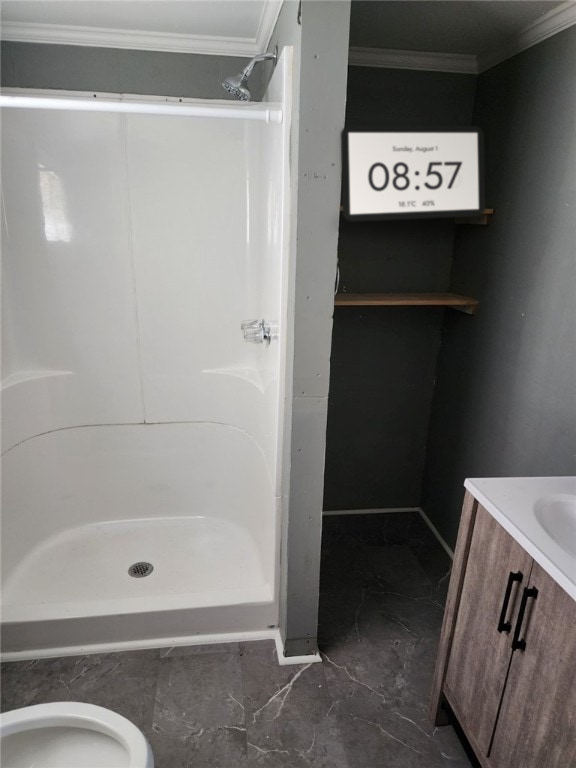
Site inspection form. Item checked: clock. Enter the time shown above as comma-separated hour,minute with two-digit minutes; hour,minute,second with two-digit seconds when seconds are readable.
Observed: 8,57
